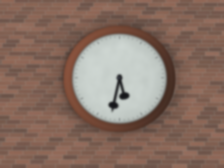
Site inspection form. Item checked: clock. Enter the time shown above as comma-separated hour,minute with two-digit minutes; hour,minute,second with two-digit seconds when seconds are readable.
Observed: 5,32
